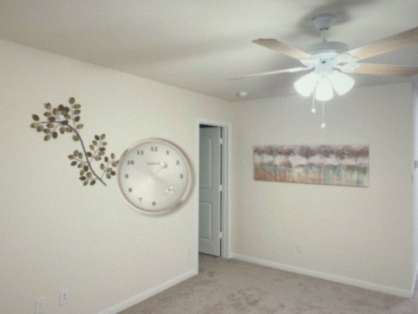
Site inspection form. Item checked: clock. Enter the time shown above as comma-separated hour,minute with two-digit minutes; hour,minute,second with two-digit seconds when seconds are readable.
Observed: 1,21
